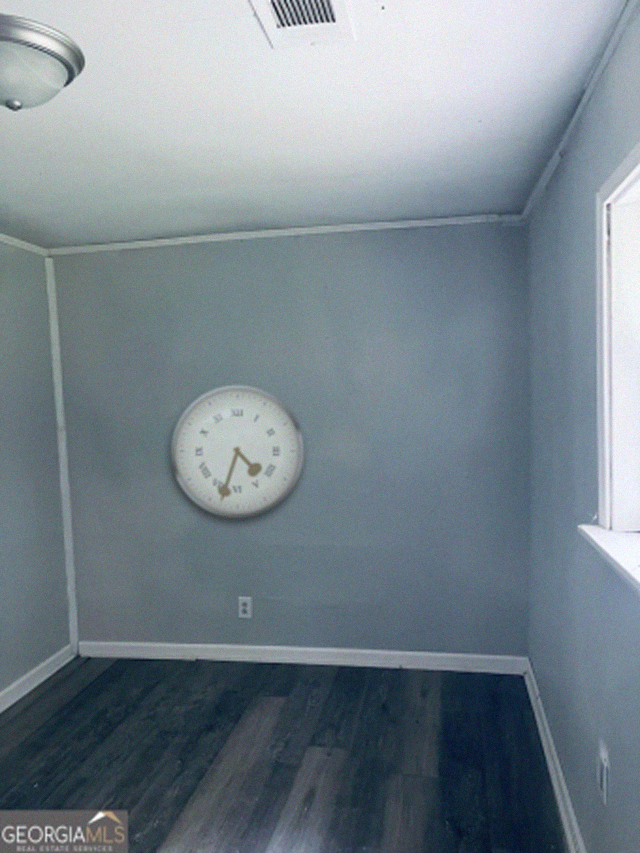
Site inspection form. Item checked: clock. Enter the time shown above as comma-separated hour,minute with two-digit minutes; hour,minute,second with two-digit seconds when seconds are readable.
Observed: 4,33
